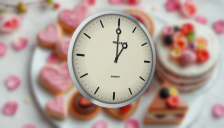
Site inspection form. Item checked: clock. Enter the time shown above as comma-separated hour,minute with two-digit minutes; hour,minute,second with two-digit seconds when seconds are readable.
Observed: 1,00
